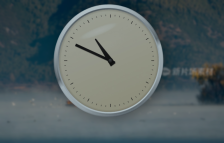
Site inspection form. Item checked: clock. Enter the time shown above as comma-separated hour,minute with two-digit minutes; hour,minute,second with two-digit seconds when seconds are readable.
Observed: 10,49
